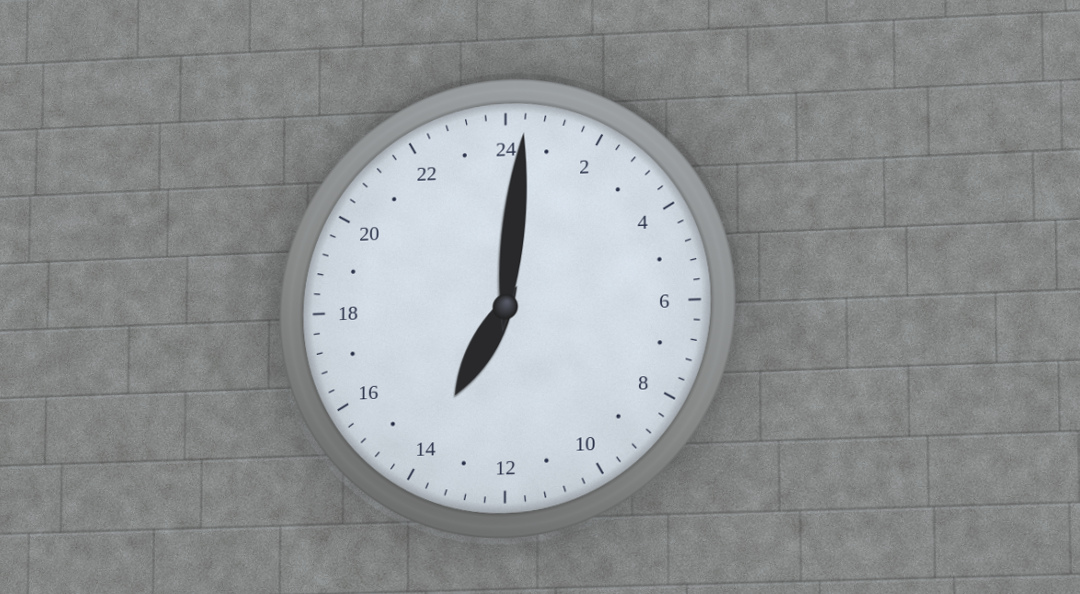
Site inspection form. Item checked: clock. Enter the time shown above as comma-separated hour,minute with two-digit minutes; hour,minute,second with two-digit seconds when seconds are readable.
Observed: 14,01
